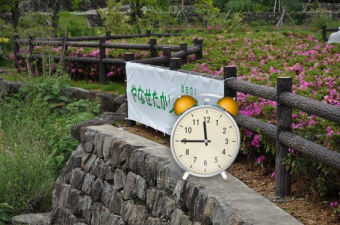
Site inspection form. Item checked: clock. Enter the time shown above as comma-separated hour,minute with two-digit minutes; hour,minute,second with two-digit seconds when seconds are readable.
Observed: 11,45
